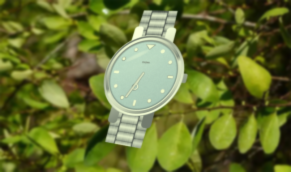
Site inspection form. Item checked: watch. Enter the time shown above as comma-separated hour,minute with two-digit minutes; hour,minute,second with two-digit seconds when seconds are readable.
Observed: 6,34
